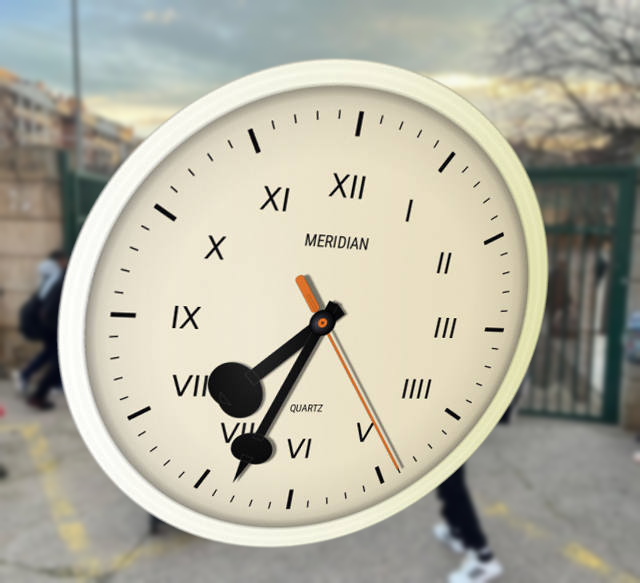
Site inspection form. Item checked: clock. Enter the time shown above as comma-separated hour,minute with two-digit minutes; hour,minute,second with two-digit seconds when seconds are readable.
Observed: 7,33,24
